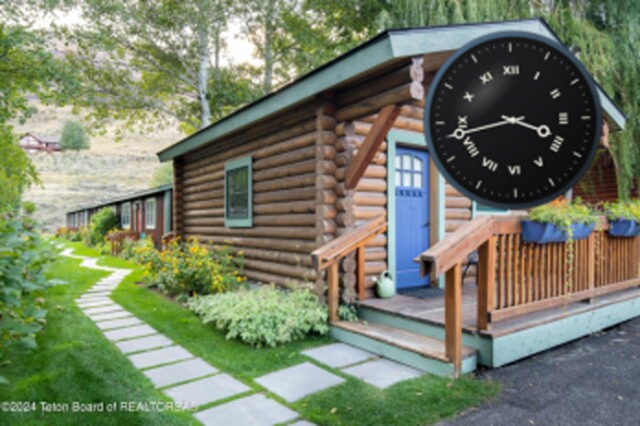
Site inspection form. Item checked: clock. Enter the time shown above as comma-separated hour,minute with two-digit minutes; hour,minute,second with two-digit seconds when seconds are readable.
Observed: 3,43
